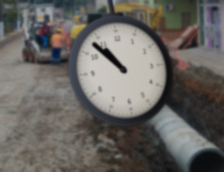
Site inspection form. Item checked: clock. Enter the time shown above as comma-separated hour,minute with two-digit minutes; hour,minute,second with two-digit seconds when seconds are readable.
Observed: 10,53
